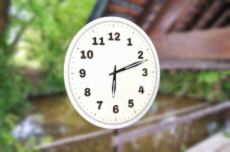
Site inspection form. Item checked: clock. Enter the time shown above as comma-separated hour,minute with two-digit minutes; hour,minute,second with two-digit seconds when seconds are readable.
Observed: 6,12
